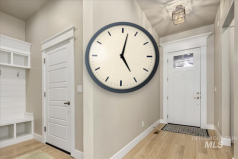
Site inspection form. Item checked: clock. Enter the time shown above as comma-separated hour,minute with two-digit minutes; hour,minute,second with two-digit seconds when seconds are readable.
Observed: 5,02
